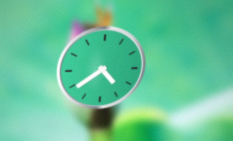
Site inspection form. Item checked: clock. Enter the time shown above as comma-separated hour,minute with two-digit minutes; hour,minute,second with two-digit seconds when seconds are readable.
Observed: 4,39
